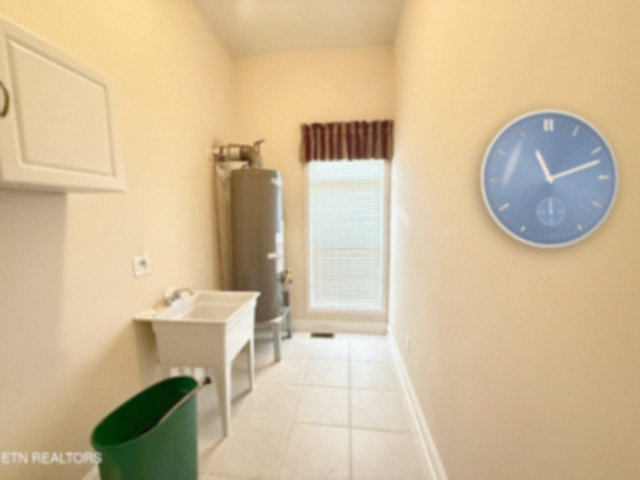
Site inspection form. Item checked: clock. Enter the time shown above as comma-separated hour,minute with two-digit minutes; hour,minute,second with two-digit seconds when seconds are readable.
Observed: 11,12
